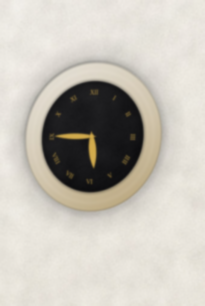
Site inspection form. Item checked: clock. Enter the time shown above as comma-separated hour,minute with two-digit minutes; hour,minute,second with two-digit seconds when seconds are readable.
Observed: 5,45
